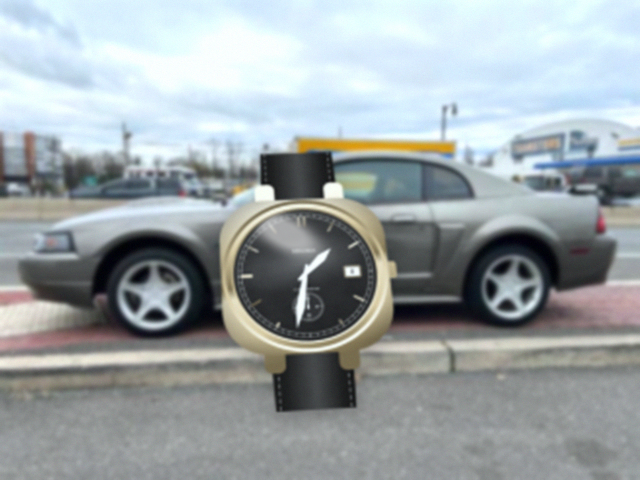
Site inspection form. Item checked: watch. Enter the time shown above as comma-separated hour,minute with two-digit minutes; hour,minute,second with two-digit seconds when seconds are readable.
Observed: 1,32
